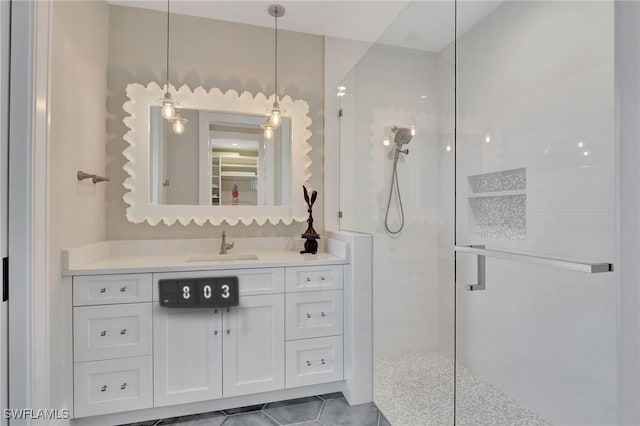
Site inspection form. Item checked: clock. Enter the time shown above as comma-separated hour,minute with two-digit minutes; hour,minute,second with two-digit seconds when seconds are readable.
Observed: 8,03
